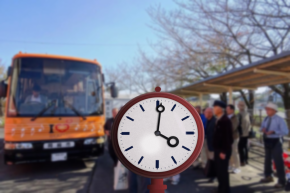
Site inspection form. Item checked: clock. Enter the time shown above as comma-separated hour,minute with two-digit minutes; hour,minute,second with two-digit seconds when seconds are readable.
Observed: 4,01
